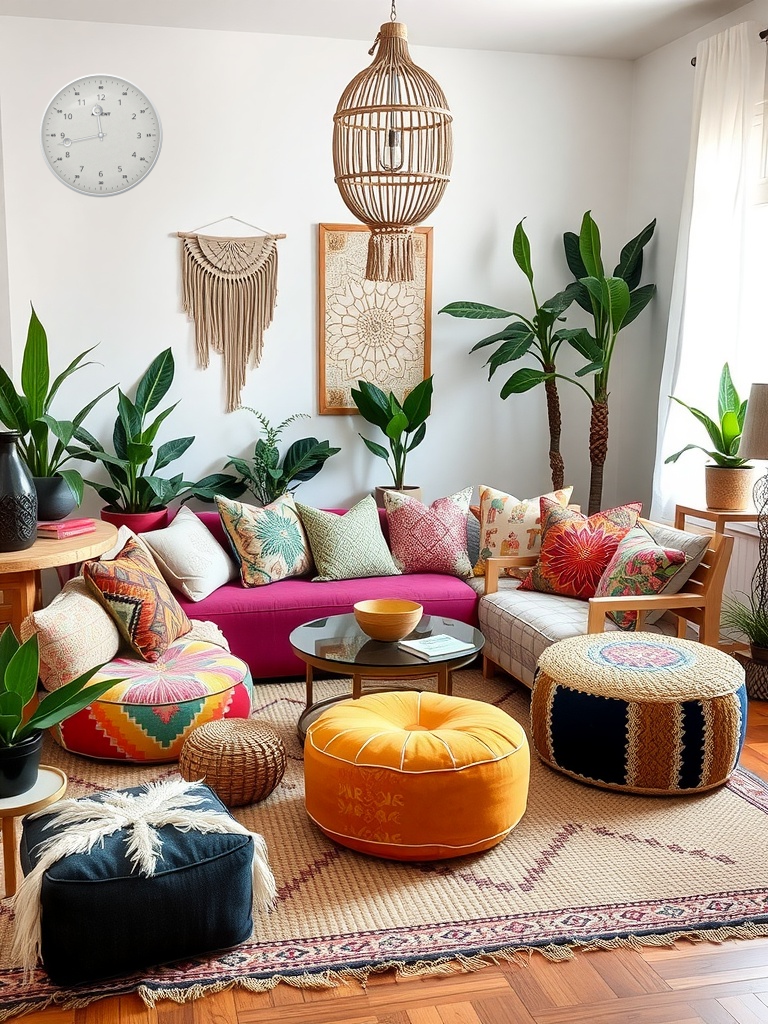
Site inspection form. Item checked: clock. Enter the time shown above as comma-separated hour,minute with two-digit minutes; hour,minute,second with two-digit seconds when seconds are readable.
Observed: 11,43
